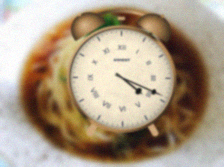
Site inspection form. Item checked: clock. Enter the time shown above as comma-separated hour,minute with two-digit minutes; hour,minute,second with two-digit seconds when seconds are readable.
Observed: 4,19
